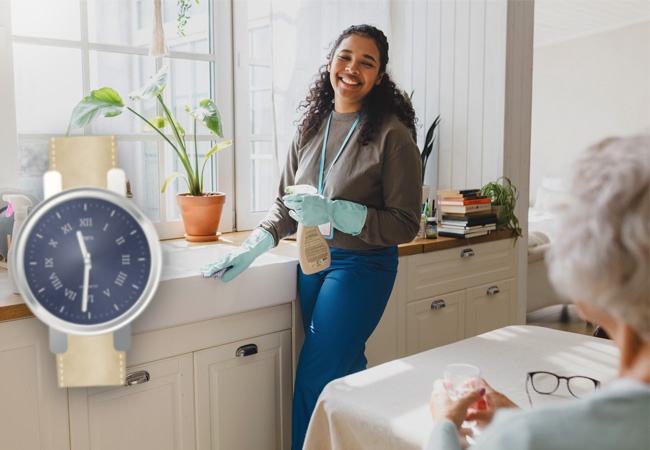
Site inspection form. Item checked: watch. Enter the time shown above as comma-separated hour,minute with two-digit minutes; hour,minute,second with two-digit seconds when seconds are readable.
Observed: 11,31
